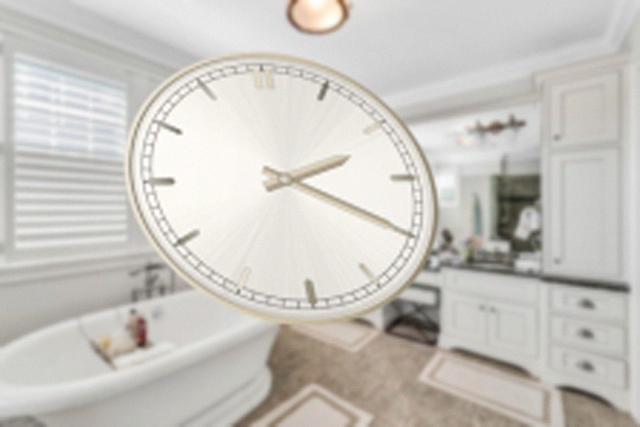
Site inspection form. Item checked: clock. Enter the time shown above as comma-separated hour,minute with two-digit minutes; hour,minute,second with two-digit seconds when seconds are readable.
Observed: 2,20
